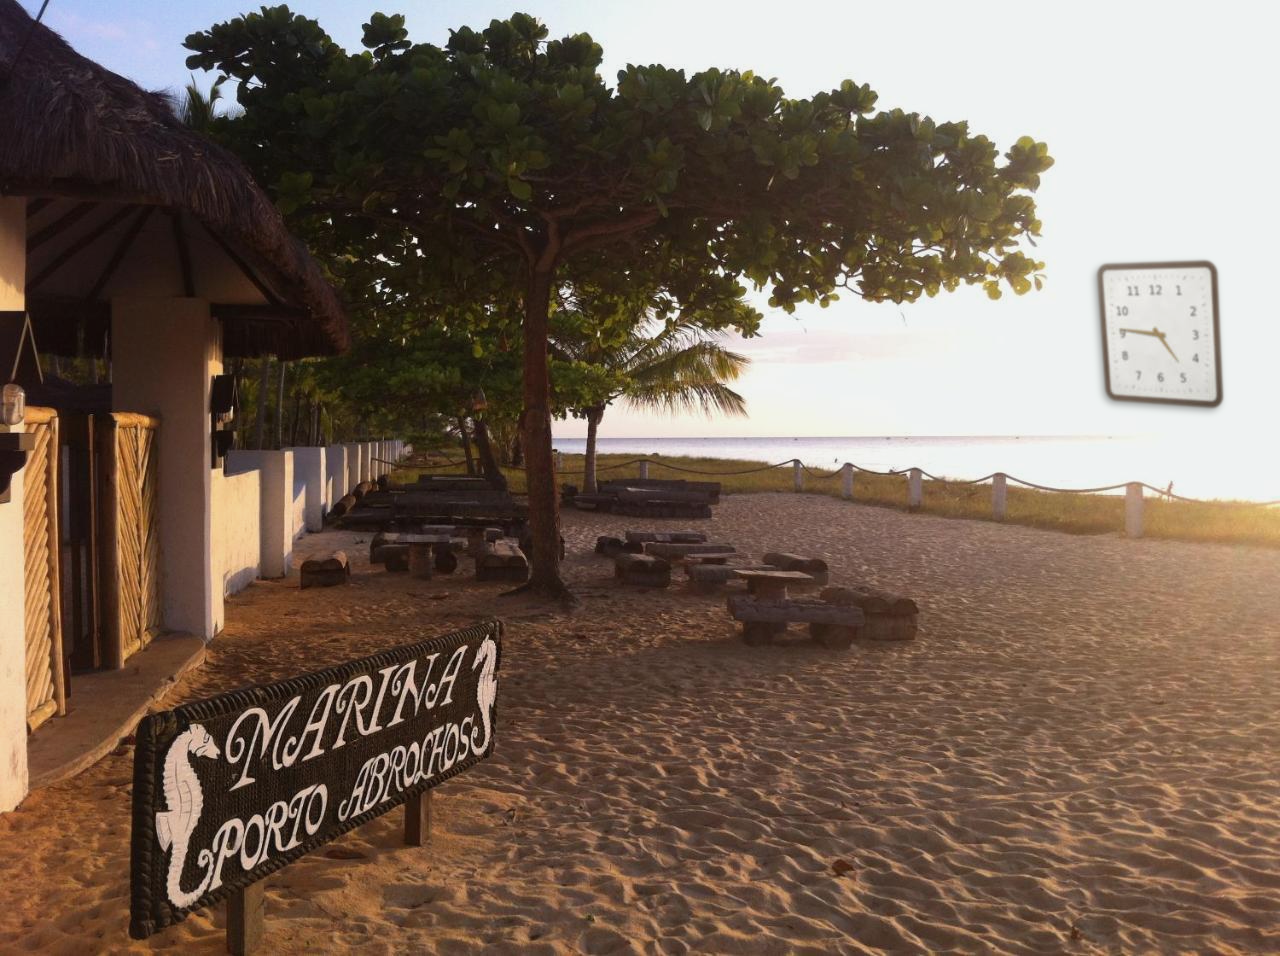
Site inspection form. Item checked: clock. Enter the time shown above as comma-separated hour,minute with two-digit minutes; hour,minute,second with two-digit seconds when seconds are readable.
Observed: 4,46
